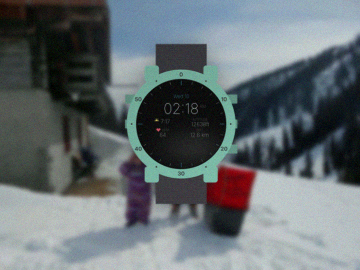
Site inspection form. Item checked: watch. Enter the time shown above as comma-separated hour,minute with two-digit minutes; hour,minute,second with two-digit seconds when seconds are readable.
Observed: 2,18
